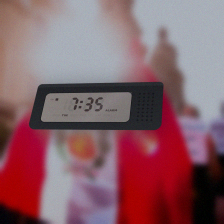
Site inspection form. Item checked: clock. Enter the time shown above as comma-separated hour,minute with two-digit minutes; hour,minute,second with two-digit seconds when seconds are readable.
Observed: 7,35
